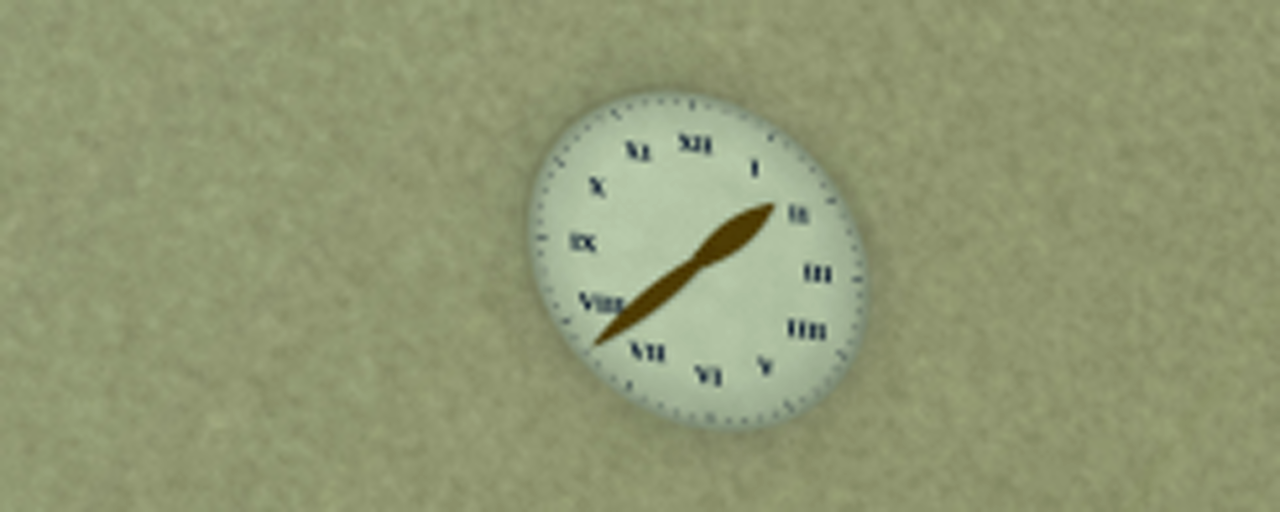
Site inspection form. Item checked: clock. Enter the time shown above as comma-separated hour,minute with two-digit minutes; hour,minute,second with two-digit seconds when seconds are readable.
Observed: 1,38
